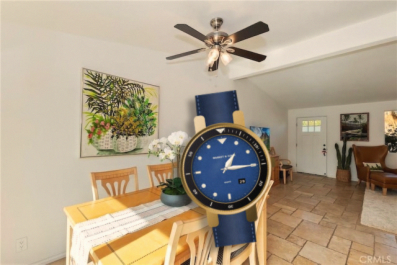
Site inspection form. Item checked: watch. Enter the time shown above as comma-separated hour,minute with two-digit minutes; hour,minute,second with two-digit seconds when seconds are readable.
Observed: 1,15
